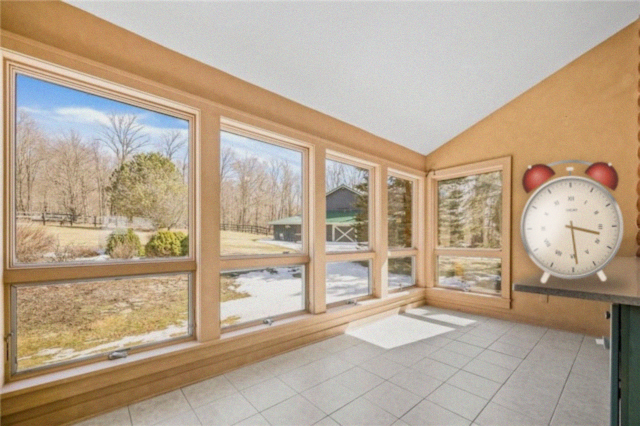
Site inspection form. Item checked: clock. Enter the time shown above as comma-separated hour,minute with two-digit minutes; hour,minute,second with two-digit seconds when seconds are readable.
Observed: 3,29
